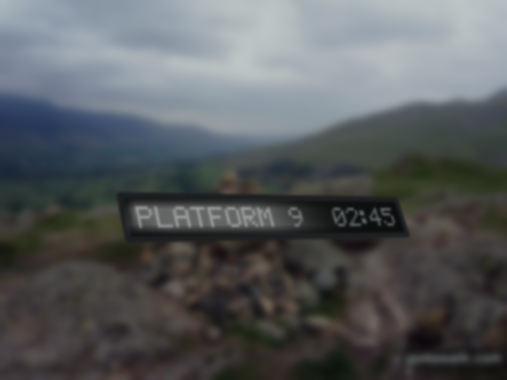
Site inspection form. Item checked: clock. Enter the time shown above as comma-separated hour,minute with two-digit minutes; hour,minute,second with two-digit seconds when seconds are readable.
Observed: 2,45
